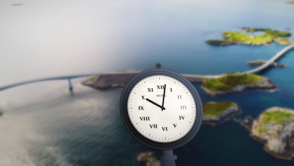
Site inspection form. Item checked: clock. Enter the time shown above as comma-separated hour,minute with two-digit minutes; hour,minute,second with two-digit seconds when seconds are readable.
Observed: 10,02
